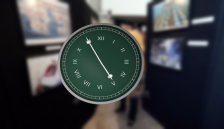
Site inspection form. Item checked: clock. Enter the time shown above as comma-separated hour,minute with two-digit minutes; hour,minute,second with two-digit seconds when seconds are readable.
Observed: 4,55
